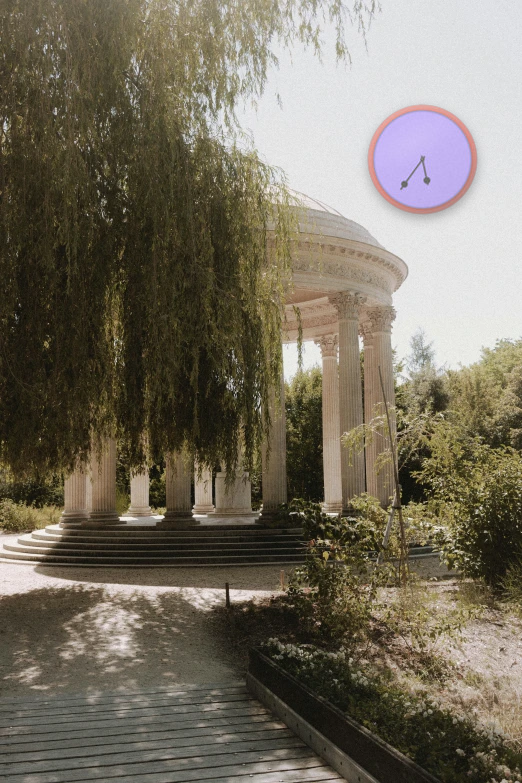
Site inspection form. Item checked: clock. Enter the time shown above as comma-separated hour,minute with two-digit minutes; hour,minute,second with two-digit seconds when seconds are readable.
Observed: 5,36
